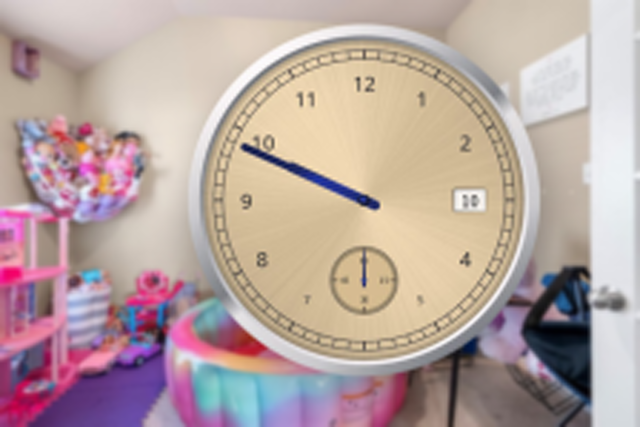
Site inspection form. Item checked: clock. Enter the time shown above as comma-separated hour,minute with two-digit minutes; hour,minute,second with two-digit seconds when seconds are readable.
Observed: 9,49
